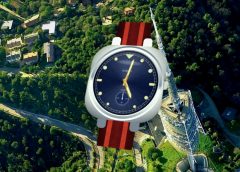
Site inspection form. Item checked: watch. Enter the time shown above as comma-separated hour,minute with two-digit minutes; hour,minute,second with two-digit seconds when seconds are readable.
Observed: 5,02
